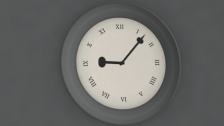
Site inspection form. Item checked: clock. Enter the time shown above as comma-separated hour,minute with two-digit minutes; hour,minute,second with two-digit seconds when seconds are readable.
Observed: 9,07
